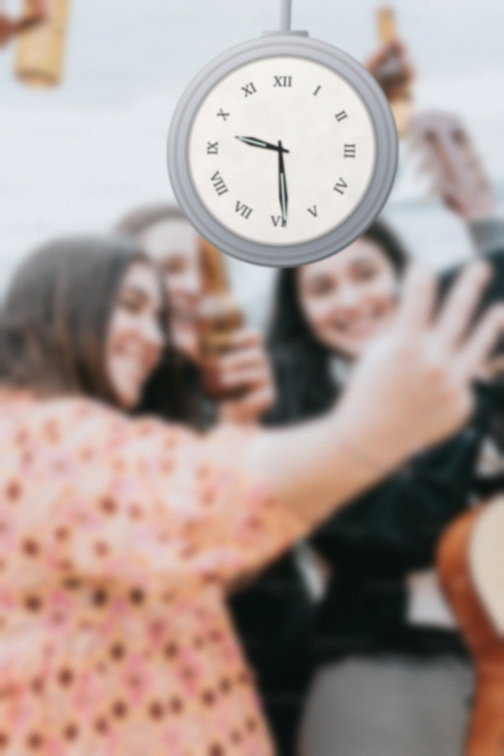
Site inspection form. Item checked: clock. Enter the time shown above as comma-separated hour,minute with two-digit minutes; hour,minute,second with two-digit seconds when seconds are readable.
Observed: 9,29
